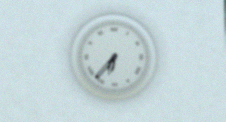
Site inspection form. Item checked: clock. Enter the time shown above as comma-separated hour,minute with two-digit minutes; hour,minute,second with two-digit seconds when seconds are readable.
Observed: 6,37
